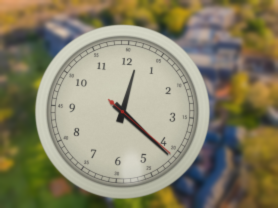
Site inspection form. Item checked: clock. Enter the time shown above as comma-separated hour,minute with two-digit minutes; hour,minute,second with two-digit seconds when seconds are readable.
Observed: 12,21,21
